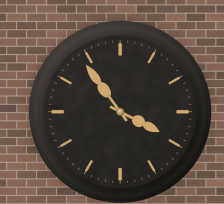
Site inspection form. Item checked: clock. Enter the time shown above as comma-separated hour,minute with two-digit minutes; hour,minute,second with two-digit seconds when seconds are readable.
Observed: 3,54
